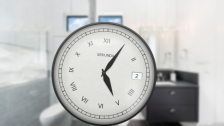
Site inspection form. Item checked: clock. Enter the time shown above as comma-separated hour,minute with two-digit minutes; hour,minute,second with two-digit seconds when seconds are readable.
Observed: 5,05
